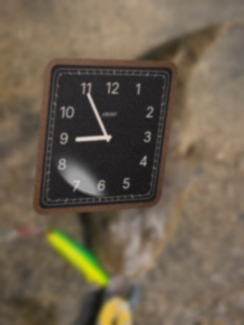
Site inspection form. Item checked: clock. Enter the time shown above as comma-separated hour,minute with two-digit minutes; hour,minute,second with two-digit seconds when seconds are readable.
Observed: 8,55
